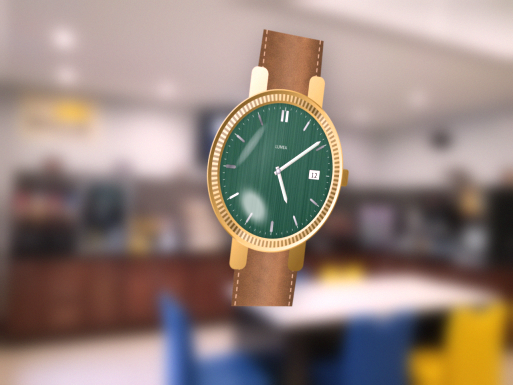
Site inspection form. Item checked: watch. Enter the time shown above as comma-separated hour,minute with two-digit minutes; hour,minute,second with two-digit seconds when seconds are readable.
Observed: 5,09
